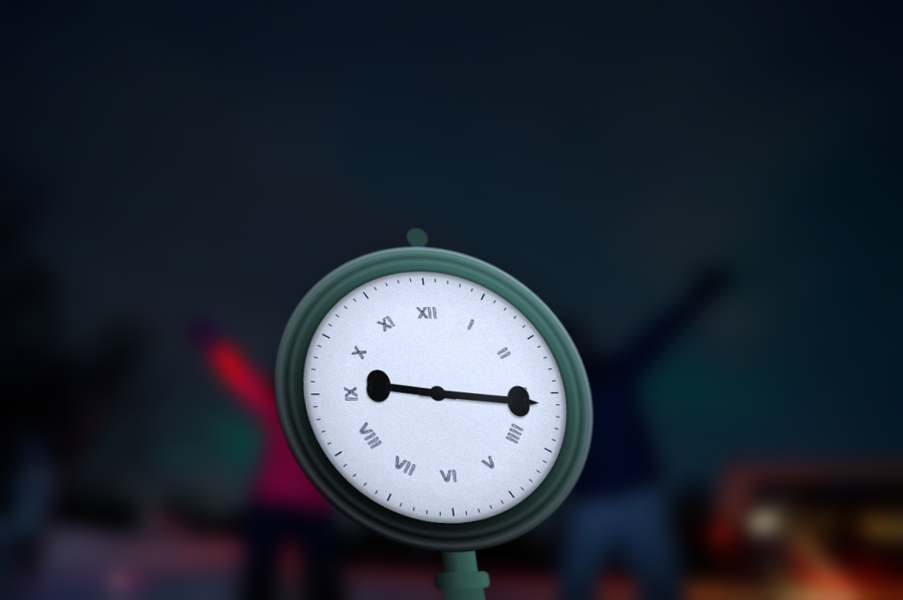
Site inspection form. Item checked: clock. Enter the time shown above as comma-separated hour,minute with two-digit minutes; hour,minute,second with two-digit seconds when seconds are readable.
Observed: 9,16
